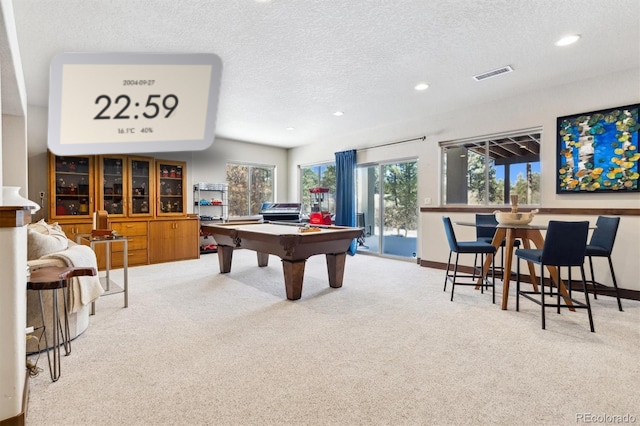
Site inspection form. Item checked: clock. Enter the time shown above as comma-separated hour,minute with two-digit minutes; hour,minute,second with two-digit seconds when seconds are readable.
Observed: 22,59
